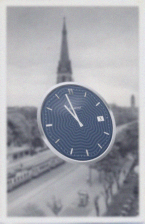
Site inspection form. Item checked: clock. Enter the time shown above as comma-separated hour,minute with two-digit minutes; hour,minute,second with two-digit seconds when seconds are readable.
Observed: 10,58
